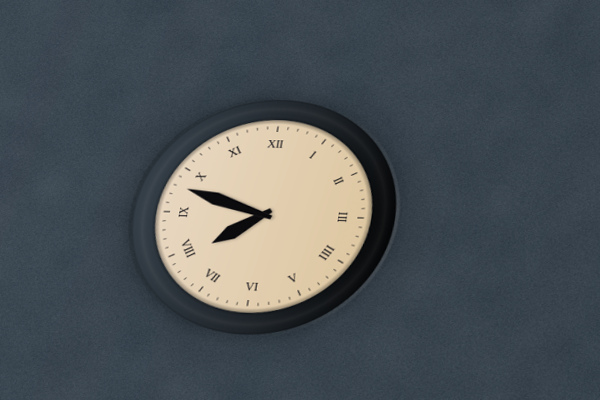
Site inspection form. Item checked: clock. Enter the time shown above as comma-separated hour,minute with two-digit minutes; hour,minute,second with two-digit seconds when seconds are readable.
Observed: 7,48
